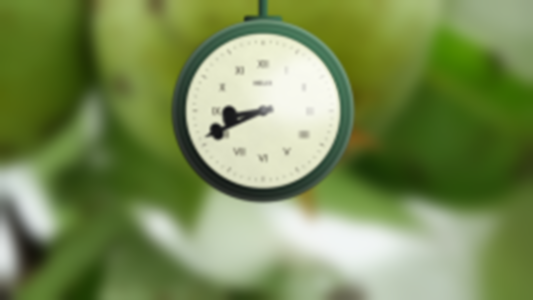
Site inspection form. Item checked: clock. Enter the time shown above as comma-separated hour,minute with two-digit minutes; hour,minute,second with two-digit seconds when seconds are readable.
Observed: 8,41
